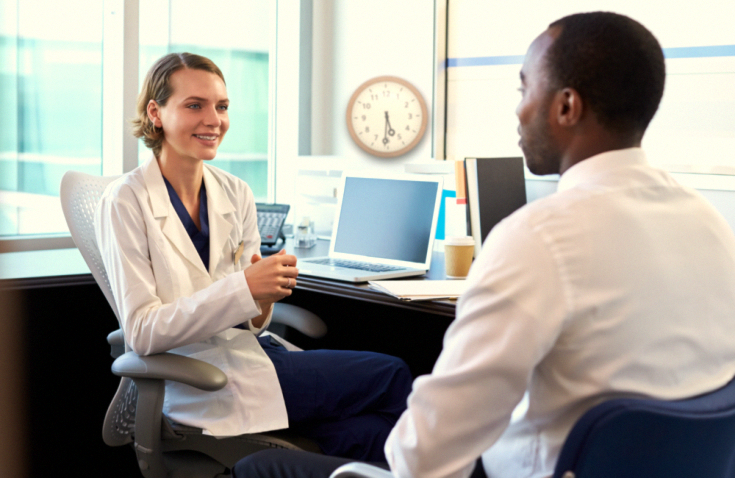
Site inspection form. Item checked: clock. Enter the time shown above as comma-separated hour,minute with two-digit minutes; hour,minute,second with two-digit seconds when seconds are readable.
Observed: 5,31
